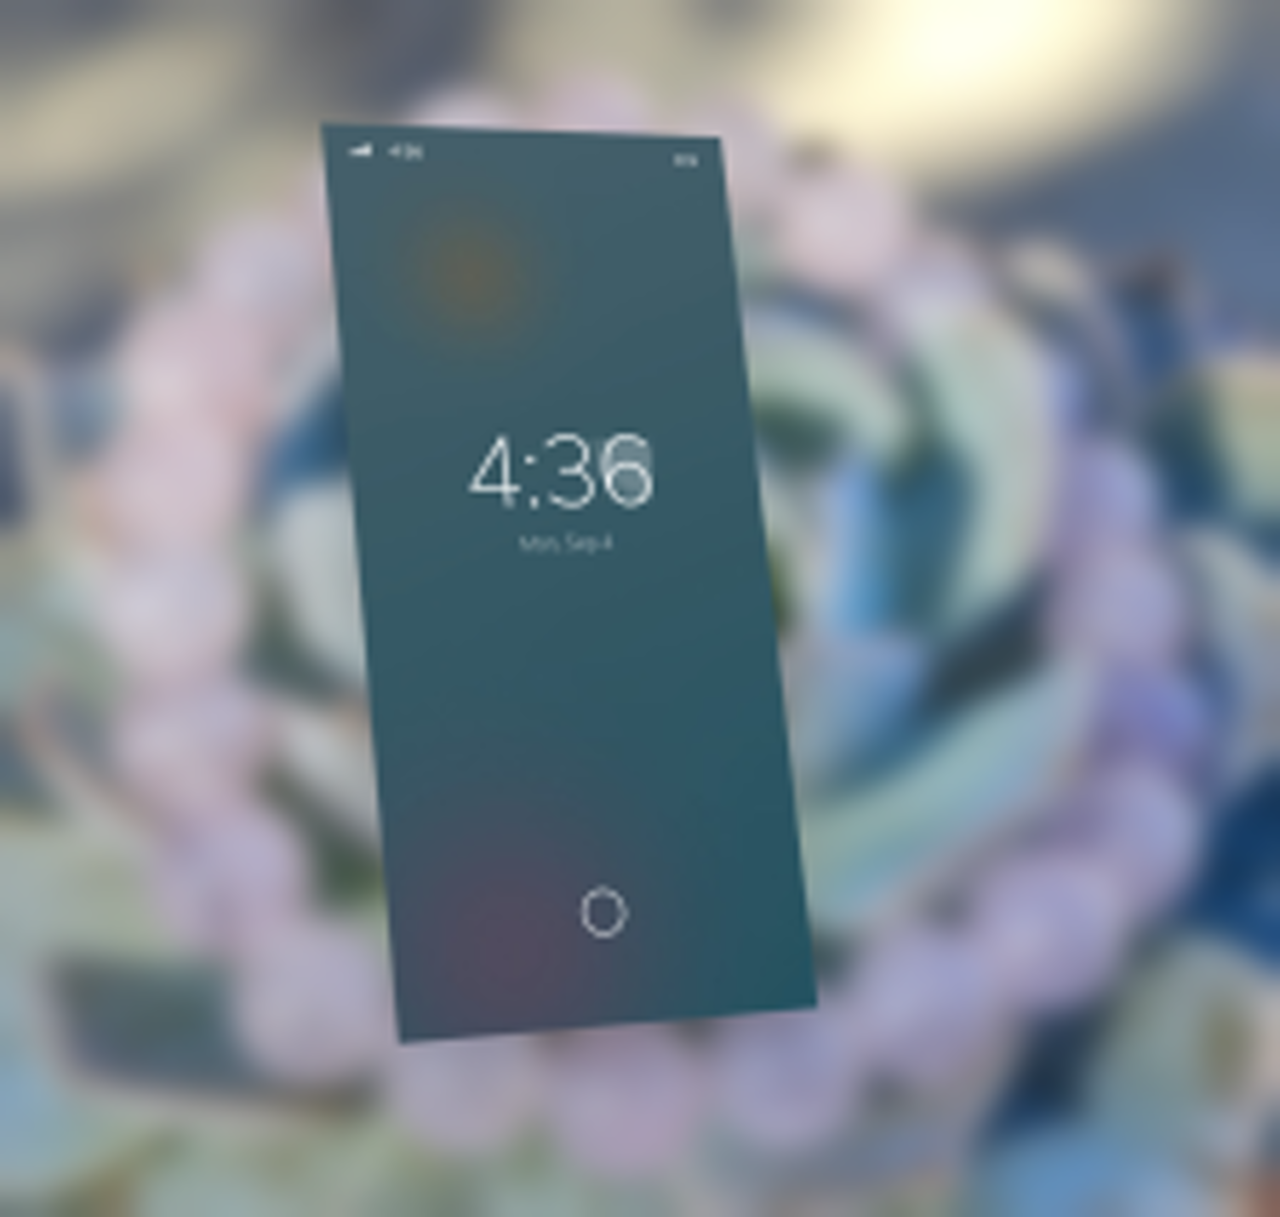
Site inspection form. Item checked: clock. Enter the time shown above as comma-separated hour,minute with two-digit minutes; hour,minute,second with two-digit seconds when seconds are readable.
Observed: 4,36
